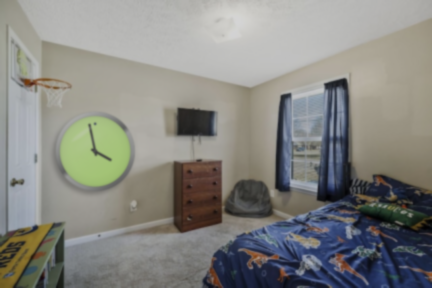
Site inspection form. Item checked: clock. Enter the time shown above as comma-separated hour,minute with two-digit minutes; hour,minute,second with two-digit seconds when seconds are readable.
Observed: 3,58
